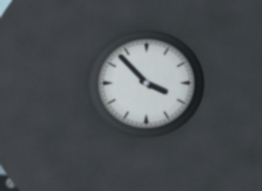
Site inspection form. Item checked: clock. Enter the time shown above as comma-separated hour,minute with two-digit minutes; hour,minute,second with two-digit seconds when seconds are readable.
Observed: 3,53
